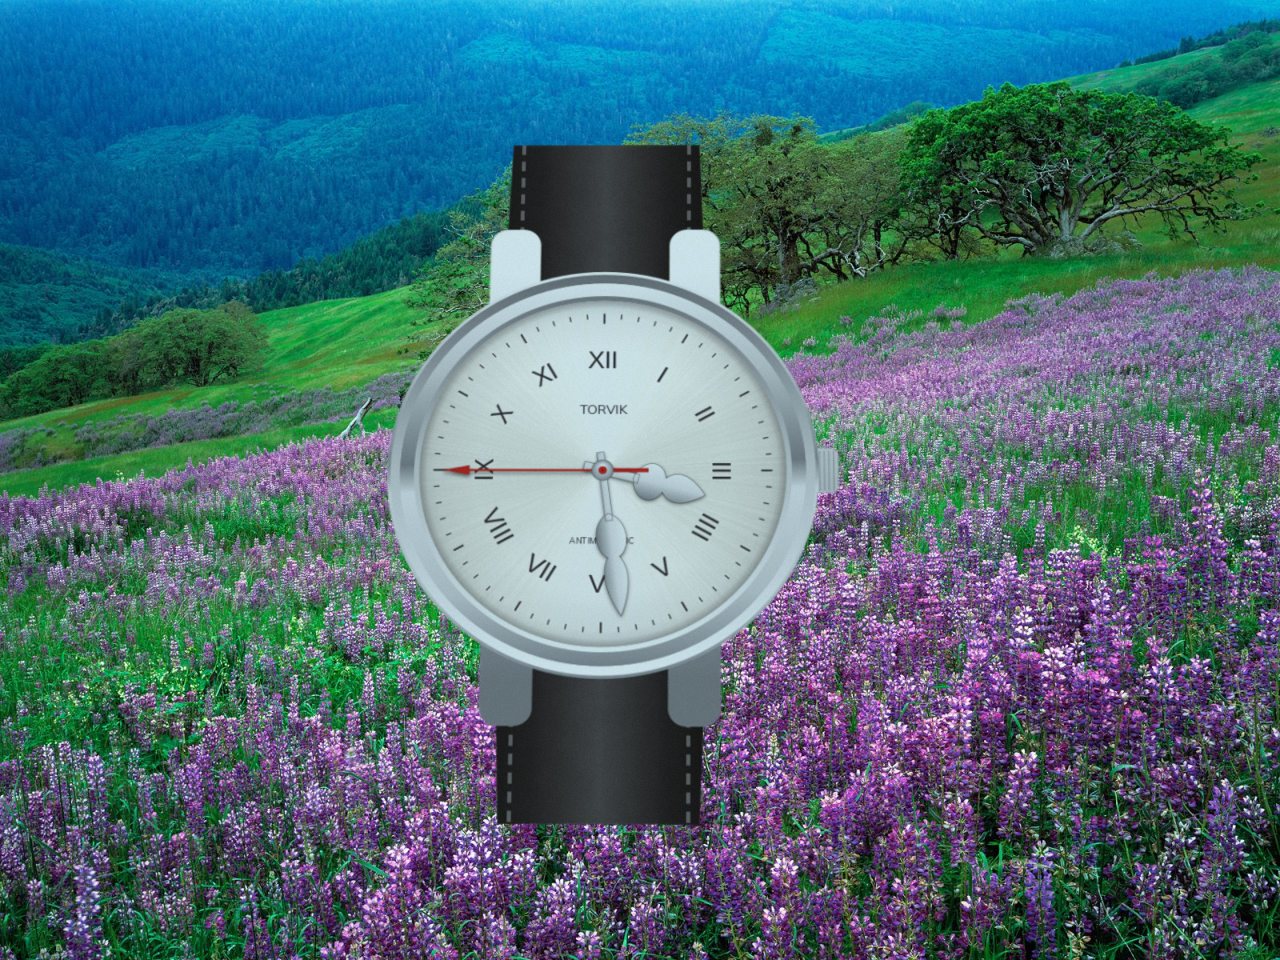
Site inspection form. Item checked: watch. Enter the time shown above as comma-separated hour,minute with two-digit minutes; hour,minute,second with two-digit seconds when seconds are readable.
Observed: 3,28,45
